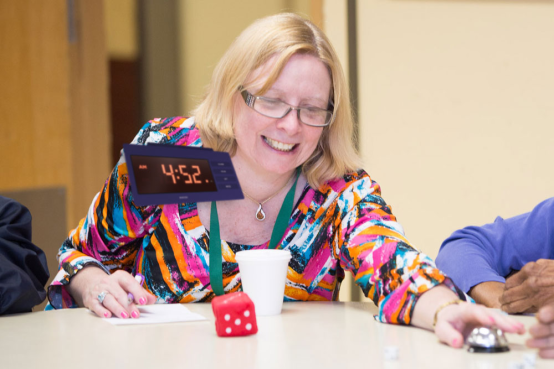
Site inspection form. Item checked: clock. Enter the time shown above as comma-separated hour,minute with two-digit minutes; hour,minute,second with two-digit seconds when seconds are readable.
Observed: 4,52
